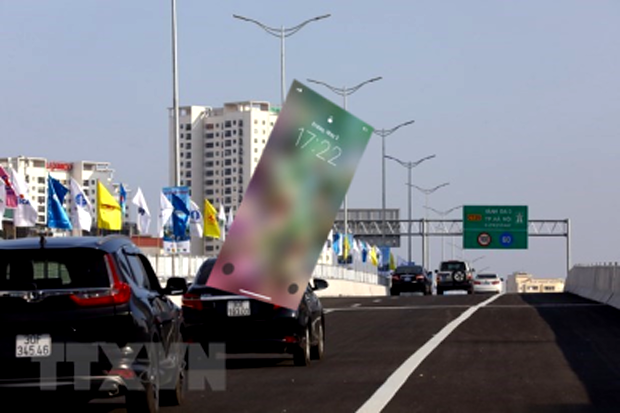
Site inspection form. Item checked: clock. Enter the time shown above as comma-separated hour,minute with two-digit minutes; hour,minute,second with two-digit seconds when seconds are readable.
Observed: 17,22
